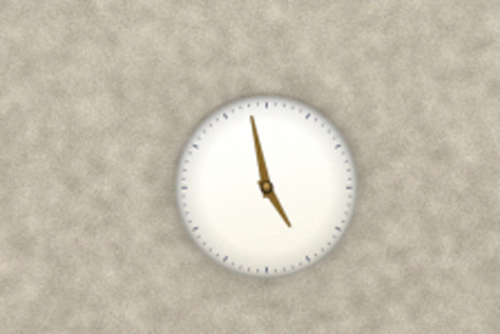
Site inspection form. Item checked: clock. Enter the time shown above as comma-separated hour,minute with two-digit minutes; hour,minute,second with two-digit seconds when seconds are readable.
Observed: 4,58
